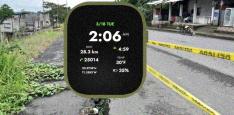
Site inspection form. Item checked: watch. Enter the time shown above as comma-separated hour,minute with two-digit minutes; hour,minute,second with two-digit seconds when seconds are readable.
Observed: 2,06
